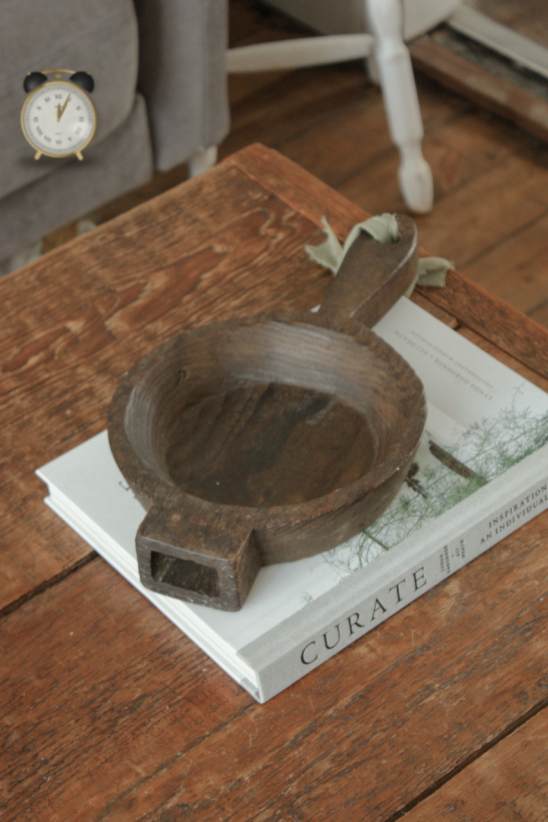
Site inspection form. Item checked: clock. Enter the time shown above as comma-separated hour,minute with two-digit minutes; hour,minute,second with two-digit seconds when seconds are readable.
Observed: 12,04
